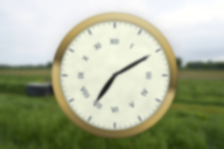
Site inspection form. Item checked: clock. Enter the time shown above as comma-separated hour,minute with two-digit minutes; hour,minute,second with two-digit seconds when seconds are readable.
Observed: 7,10
